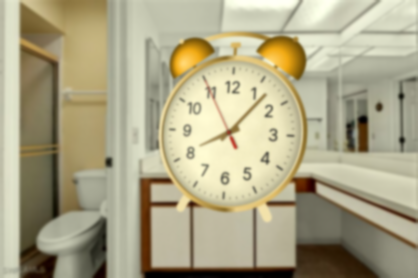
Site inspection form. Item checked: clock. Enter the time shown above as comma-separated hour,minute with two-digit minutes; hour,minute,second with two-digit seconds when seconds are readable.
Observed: 8,06,55
